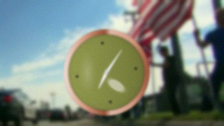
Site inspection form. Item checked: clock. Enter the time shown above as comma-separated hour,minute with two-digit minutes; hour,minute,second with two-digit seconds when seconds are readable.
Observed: 7,07
